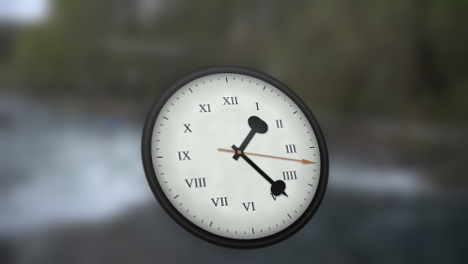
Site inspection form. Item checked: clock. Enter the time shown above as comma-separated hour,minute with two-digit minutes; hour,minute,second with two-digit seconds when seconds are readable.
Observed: 1,23,17
